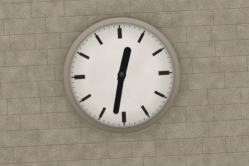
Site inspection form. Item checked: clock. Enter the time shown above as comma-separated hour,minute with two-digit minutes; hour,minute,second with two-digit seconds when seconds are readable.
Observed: 12,32
